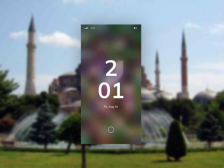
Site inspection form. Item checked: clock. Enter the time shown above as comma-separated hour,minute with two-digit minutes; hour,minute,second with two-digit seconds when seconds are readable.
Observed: 2,01
